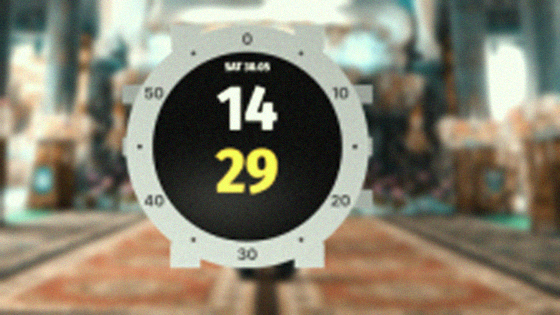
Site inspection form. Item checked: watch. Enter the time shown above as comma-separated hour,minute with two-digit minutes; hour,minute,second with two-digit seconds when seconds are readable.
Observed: 14,29
